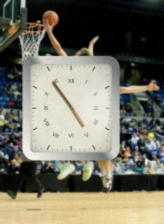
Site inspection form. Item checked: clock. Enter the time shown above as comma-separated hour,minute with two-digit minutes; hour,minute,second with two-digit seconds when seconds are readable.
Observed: 4,54
